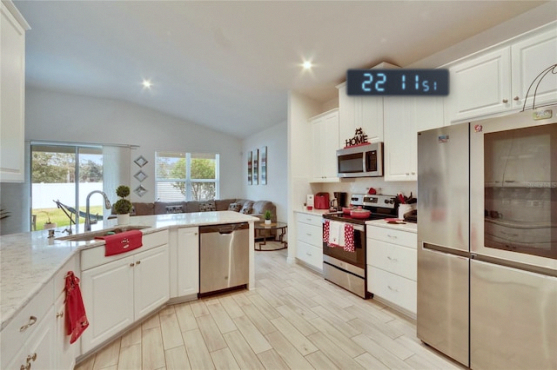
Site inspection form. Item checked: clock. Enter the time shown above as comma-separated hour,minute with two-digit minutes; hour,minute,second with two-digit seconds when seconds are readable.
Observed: 22,11,51
